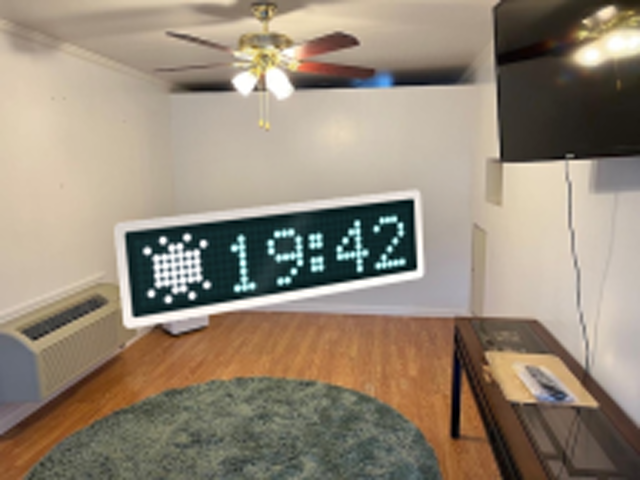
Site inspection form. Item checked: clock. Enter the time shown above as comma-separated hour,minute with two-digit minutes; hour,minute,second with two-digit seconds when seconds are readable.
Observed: 19,42
